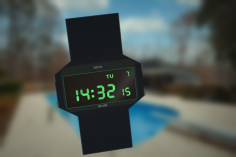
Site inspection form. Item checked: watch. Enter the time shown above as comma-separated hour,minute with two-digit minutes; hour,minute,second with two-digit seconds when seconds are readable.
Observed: 14,32,15
